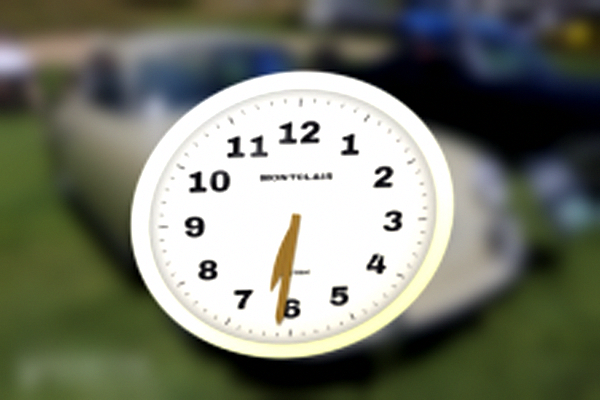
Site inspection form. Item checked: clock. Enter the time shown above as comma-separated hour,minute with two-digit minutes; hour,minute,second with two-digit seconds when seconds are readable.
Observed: 6,31
